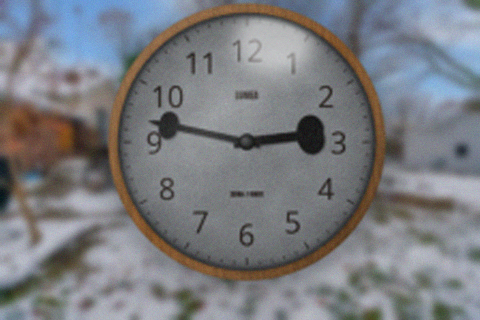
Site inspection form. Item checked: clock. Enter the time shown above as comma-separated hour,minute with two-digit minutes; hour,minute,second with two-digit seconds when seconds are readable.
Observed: 2,47
